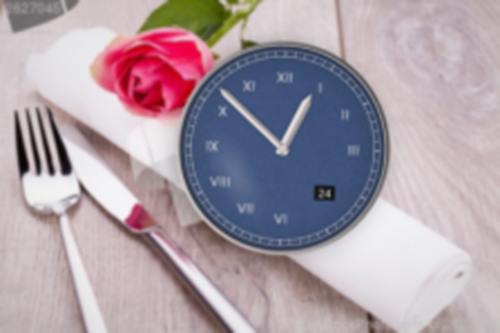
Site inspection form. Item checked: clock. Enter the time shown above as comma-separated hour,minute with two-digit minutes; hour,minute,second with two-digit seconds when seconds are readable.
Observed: 12,52
